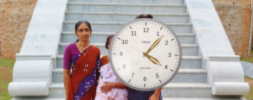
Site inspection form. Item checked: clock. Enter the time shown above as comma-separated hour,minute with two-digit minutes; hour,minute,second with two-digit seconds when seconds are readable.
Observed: 4,07
